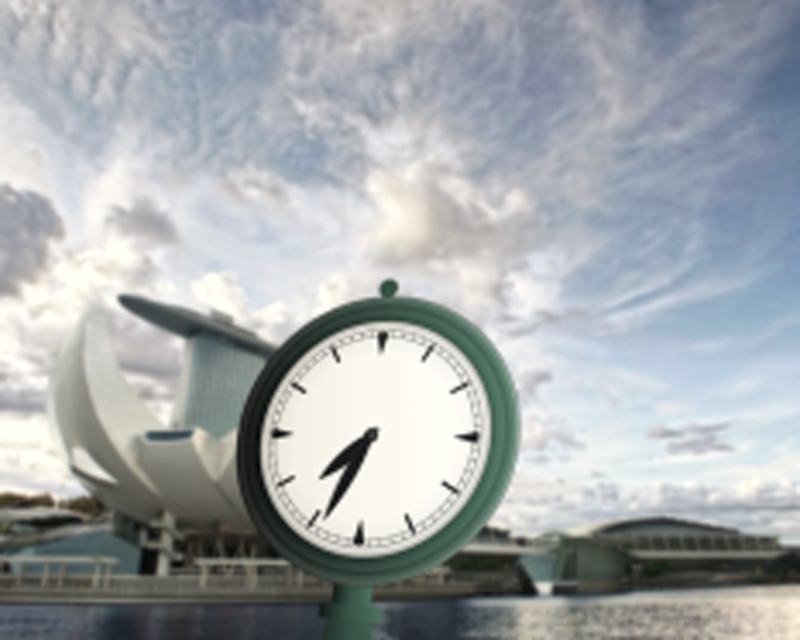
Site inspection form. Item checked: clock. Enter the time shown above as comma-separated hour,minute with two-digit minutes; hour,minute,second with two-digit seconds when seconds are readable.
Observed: 7,34
